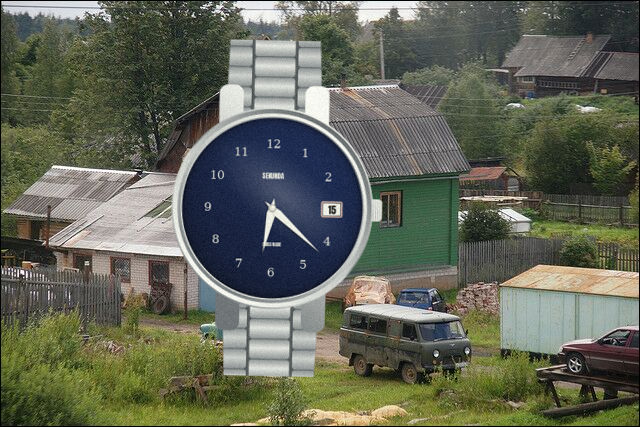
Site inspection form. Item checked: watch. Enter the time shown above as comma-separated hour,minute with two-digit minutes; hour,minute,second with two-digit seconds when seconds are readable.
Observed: 6,22
